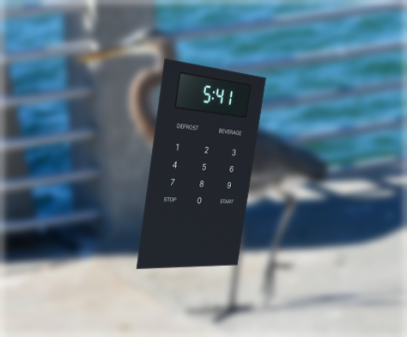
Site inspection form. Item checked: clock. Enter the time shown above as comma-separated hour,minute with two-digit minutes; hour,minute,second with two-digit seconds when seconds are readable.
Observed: 5,41
